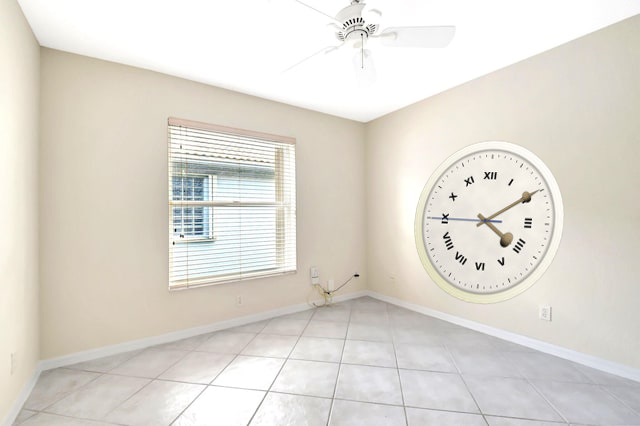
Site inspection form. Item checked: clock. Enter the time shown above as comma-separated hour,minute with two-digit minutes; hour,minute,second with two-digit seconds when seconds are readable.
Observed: 4,09,45
